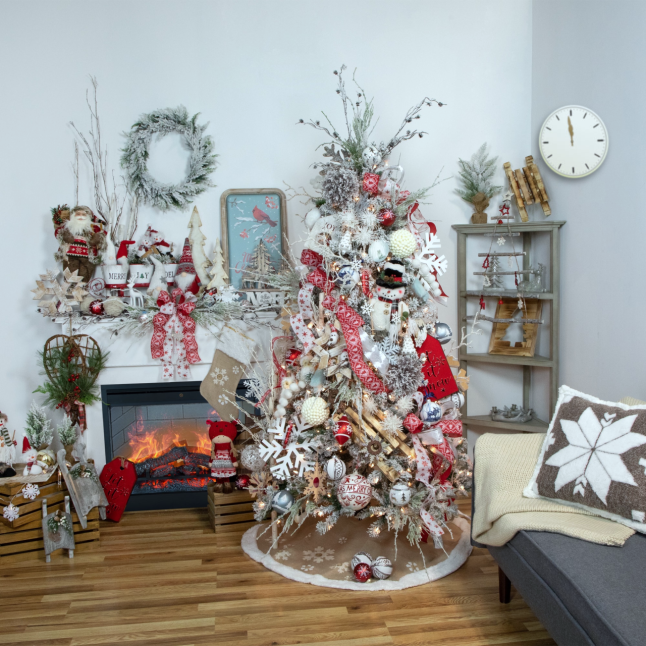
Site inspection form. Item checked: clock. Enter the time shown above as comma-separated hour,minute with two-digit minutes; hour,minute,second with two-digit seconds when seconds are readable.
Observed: 11,59
